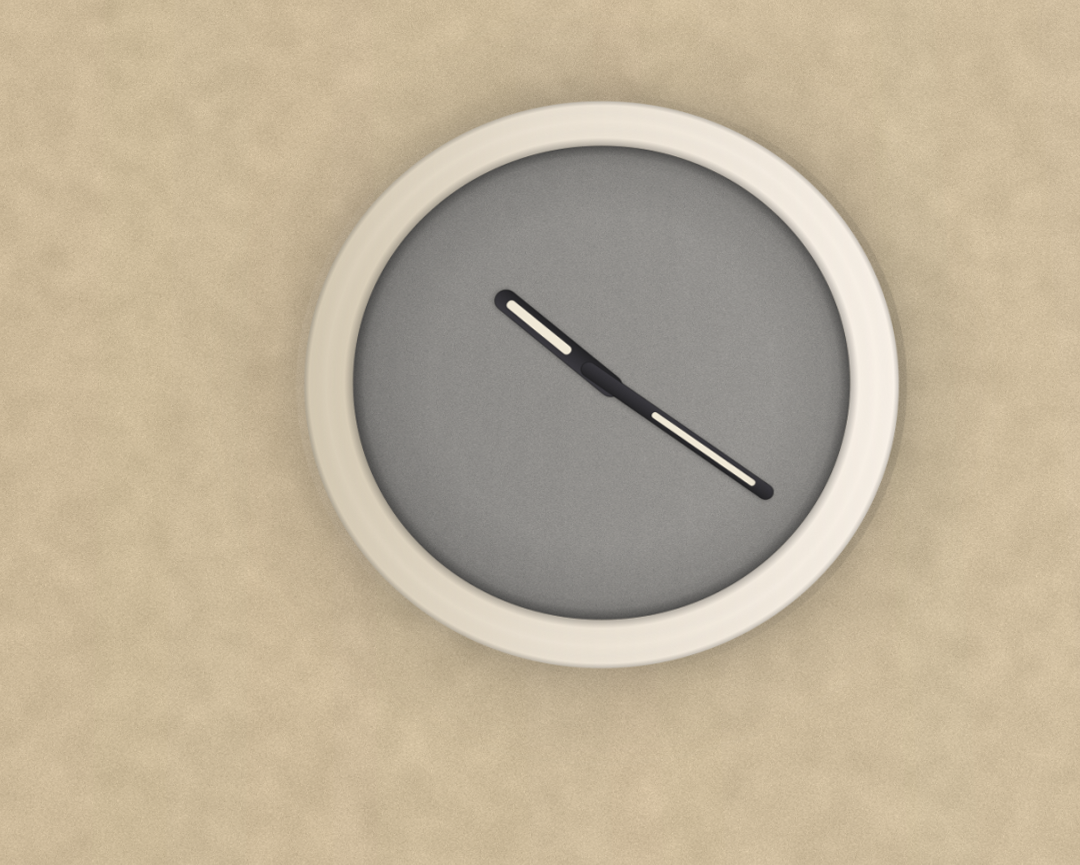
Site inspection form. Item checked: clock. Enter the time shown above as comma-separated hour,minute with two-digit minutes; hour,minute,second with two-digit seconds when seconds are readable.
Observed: 10,21
